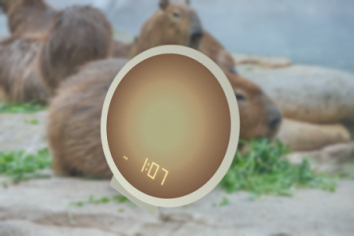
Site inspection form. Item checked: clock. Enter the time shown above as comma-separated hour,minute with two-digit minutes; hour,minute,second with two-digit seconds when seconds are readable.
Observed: 1,07
